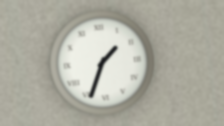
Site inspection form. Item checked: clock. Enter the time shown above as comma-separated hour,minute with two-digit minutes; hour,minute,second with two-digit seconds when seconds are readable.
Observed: 1,34
